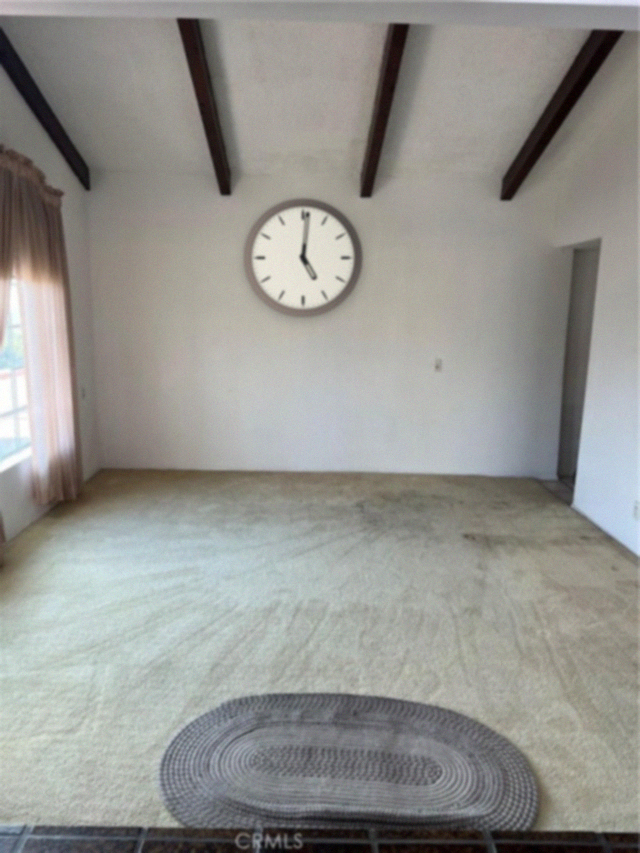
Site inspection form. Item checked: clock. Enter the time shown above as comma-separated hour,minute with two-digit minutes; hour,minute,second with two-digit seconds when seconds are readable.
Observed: 5,01
